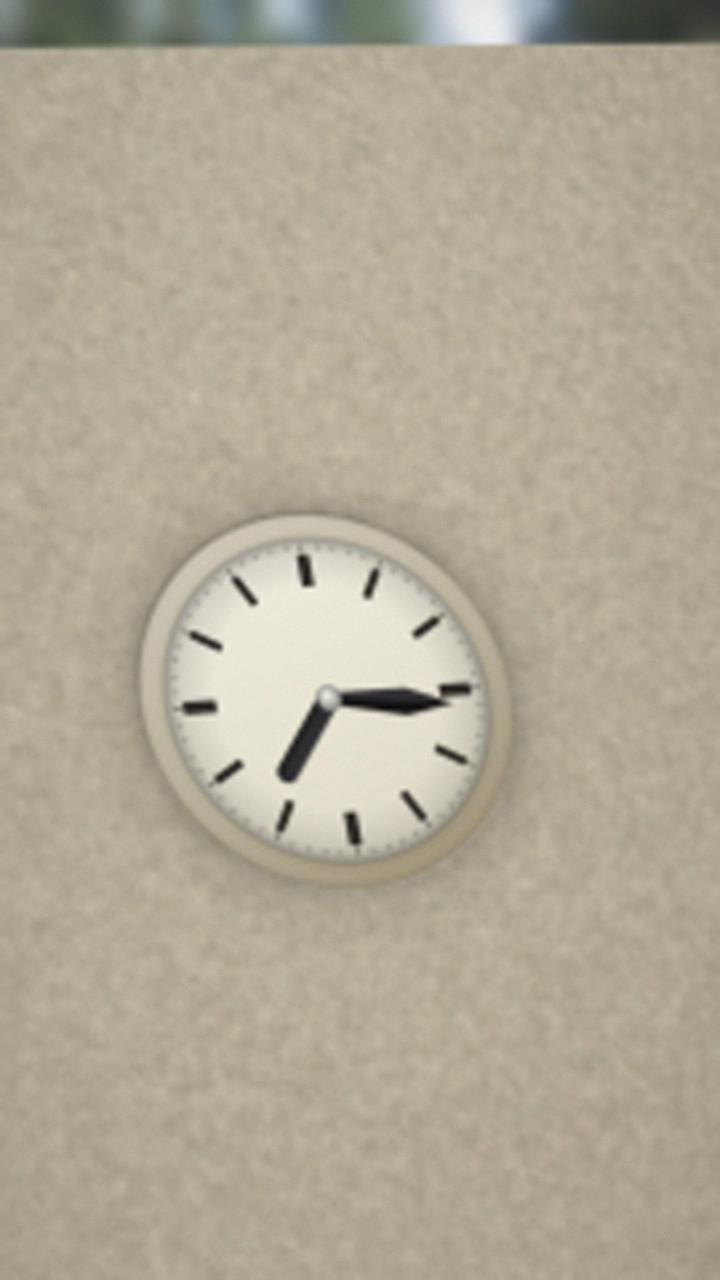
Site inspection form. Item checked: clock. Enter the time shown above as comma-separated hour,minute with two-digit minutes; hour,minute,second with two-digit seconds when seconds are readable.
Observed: 7,16
